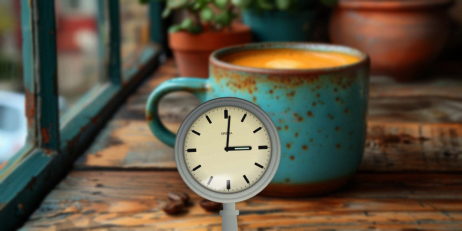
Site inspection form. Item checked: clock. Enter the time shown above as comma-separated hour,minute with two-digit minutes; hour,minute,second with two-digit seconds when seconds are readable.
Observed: 3,01
